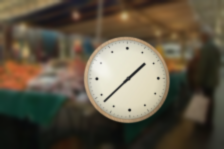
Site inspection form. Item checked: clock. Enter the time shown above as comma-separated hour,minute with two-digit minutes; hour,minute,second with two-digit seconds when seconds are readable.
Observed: 1,38
